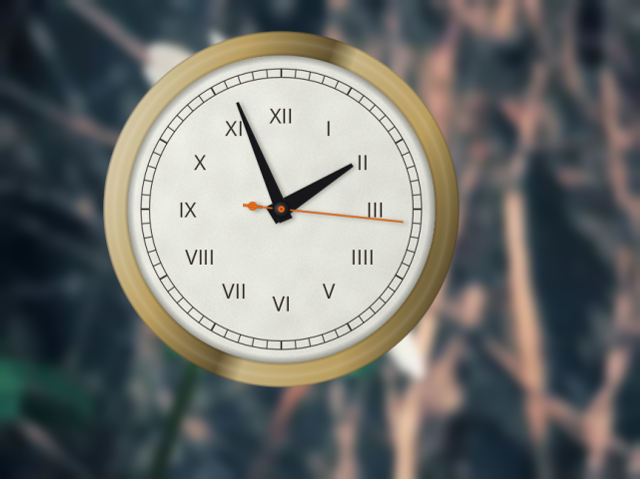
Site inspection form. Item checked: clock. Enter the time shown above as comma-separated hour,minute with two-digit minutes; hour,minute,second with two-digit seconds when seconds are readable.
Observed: 1,56,16
